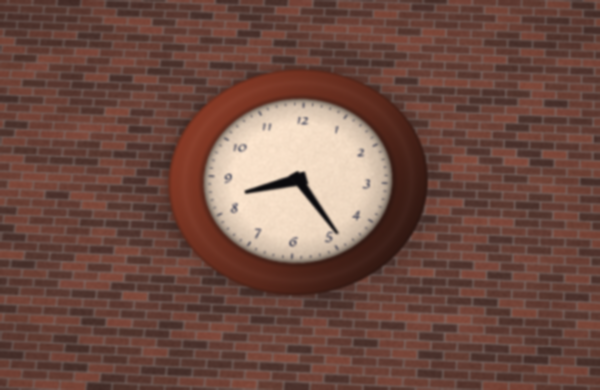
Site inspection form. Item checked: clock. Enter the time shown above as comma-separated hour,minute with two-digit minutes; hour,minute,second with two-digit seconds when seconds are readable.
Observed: 8,24
